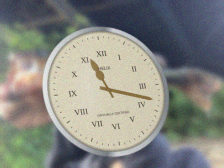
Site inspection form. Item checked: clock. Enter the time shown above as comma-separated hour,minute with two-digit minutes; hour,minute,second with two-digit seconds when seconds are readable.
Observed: 11,18
